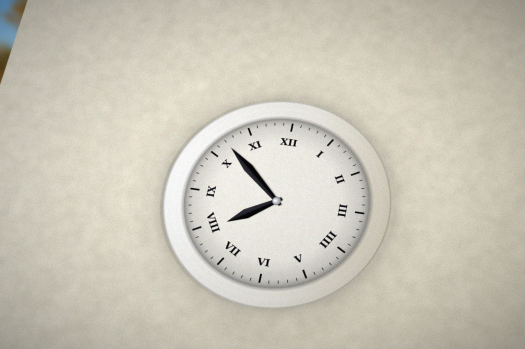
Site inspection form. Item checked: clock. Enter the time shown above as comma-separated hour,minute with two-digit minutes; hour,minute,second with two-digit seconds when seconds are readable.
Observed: 7,52
